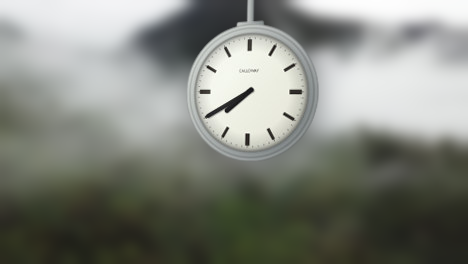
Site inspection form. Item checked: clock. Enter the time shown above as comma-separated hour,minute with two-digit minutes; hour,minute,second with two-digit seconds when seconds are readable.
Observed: 7,40
